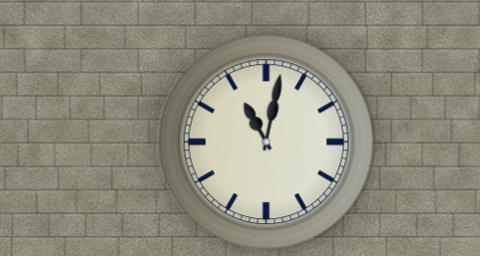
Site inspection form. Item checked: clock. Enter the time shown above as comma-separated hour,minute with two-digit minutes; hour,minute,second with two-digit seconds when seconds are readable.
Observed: 11,02
